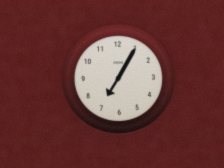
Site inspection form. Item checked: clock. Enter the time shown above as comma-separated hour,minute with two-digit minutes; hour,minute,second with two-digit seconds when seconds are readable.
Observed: 7,05
